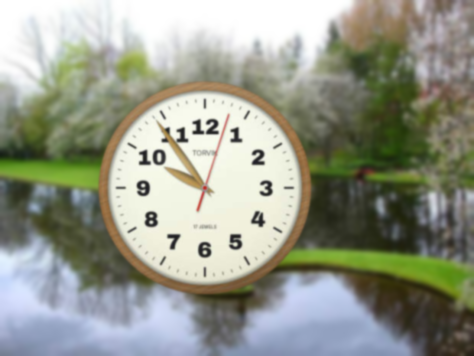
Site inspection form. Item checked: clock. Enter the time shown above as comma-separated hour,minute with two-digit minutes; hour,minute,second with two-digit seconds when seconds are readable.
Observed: 9,54,03
